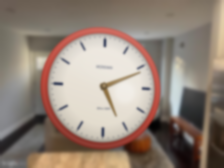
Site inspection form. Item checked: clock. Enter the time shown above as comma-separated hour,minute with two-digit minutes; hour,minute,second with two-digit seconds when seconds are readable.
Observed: 5,11
